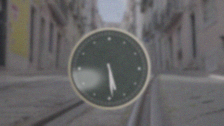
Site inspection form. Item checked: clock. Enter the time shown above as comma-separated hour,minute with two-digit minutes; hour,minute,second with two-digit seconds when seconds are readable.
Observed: 5,29
